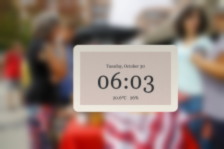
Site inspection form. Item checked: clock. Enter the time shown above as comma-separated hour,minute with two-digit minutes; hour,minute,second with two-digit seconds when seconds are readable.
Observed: 6,03
